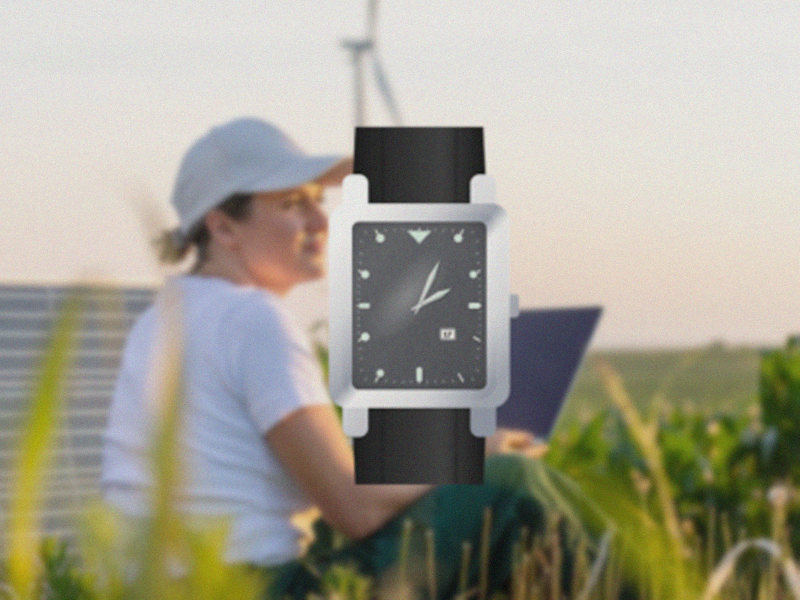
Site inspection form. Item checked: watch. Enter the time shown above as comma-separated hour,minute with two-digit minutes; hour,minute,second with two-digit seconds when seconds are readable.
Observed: 2,04
